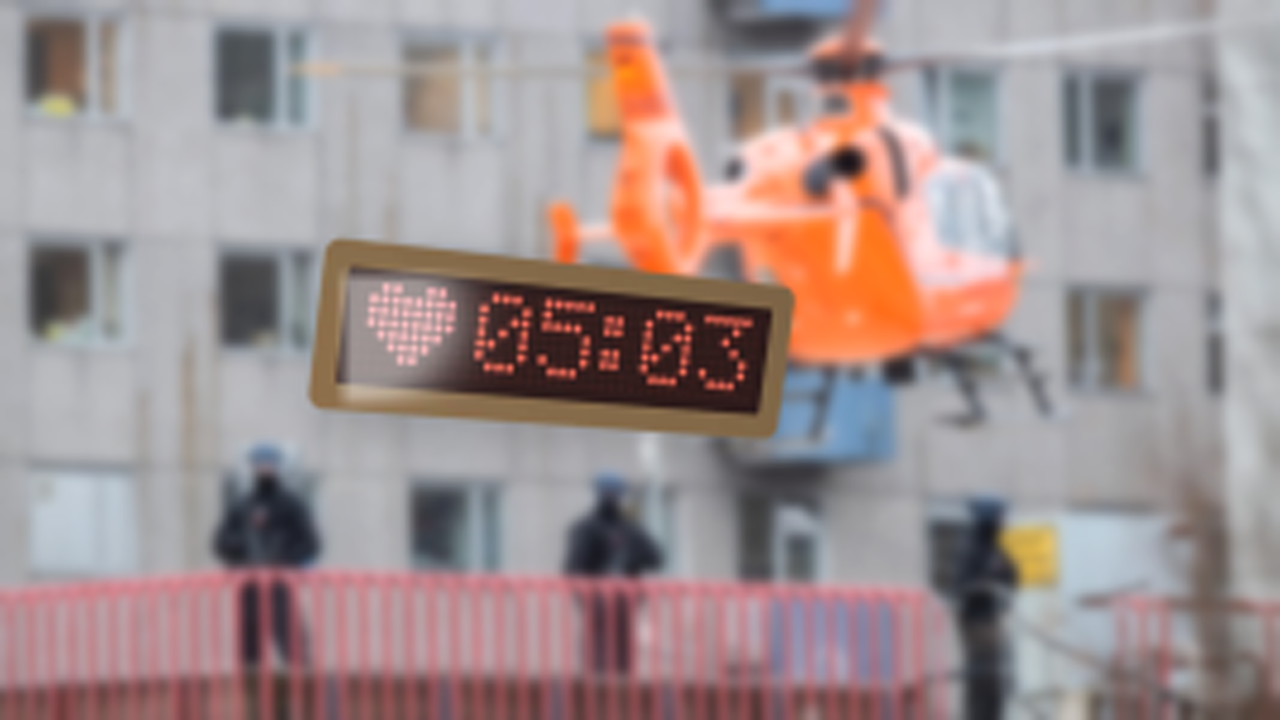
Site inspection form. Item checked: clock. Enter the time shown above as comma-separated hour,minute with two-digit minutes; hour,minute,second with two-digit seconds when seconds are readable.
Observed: 5,03
